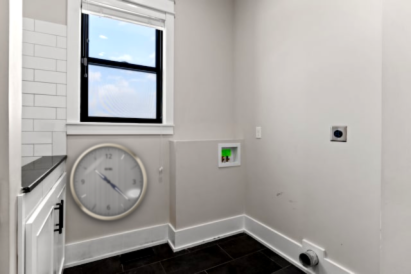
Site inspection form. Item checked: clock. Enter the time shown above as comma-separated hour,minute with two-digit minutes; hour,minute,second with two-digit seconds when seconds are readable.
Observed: 10,22
